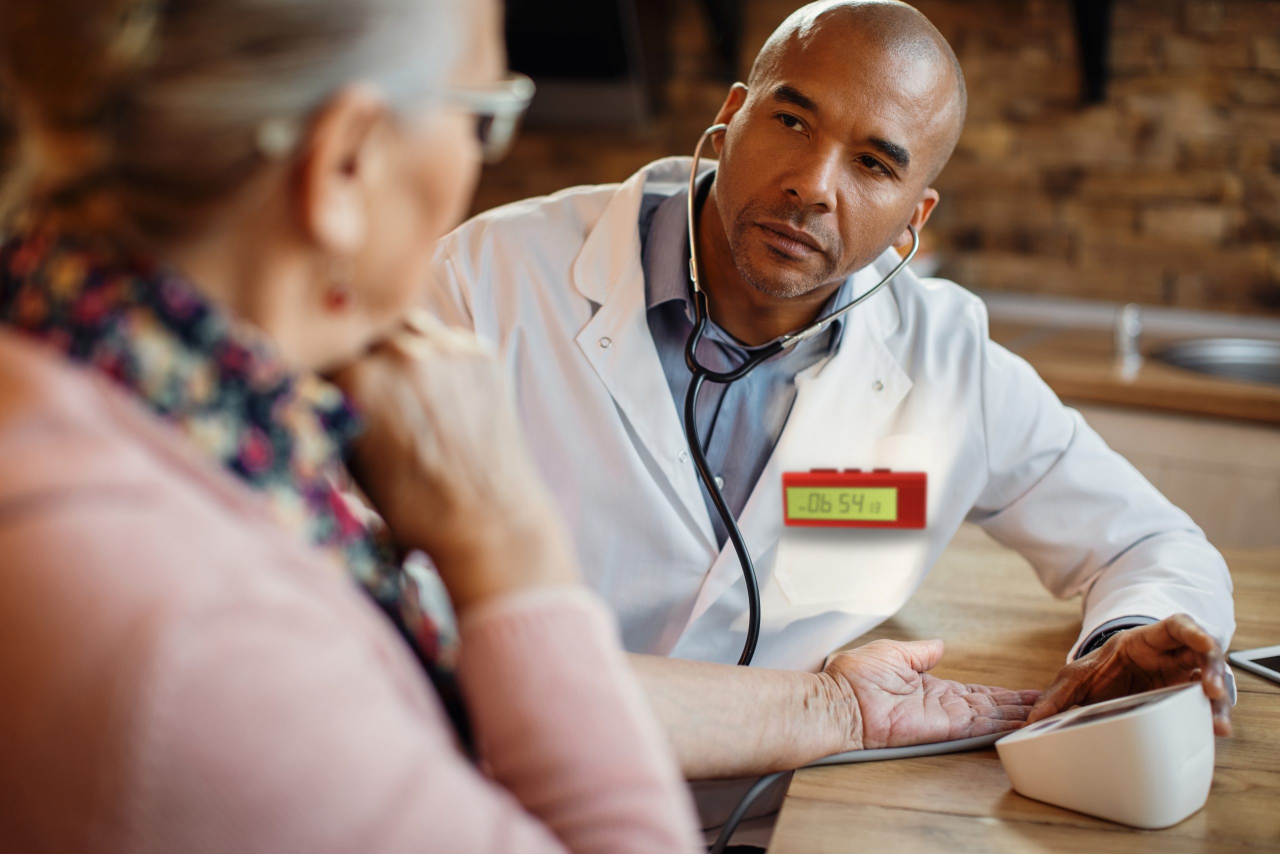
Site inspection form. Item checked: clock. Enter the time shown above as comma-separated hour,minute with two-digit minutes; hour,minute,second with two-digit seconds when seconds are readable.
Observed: 6,54
